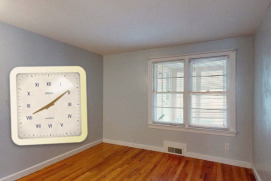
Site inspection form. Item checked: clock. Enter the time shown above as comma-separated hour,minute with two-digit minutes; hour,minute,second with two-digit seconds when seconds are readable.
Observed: 8,09
